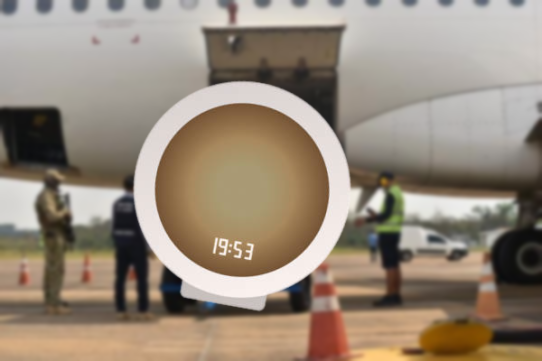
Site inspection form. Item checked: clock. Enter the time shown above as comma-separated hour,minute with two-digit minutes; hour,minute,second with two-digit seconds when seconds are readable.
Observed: 19,53
